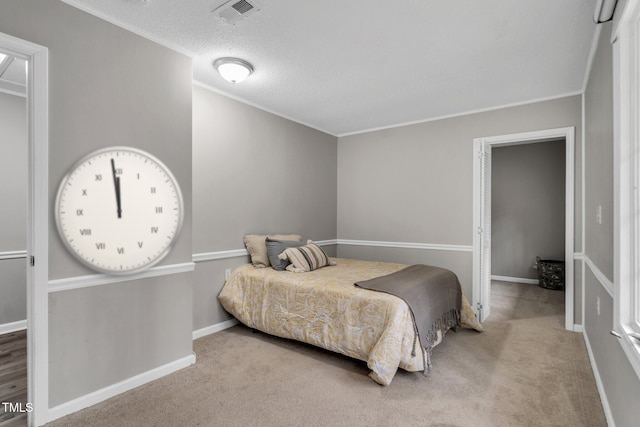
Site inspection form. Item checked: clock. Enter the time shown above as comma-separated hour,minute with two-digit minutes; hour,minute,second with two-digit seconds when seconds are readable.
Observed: 11,59
